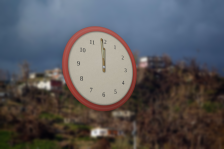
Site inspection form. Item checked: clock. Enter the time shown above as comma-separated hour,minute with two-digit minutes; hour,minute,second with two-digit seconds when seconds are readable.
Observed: 11,59
